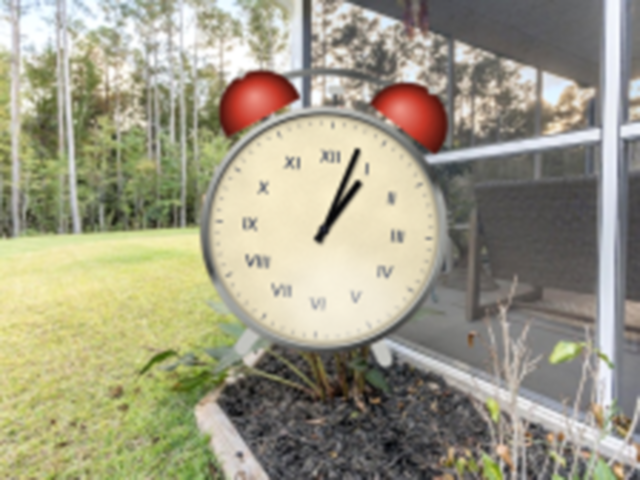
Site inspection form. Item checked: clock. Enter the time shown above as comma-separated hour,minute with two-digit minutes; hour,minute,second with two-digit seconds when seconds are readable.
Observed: 1,03
